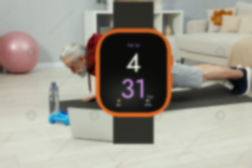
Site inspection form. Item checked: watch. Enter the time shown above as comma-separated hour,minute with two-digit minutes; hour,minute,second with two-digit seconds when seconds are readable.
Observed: 4,31
